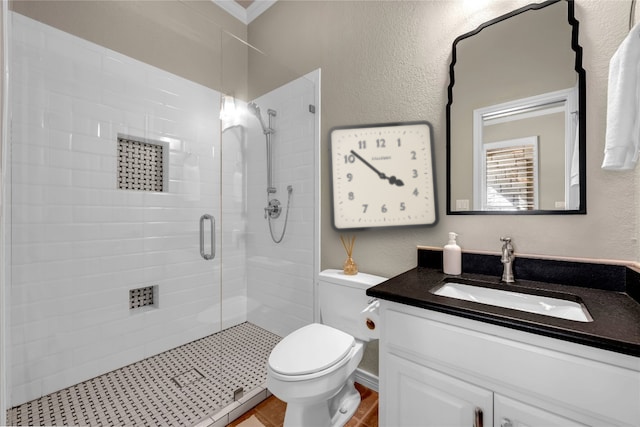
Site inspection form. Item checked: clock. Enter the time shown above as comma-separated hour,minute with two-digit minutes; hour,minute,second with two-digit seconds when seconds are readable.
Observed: 3,52
